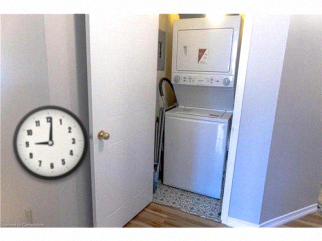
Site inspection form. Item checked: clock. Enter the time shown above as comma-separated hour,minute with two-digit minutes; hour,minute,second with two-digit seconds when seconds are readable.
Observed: 9,01
